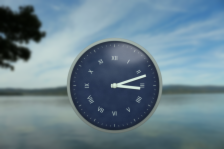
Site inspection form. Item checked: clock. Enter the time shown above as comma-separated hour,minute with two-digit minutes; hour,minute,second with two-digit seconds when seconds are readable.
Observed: 3,12
